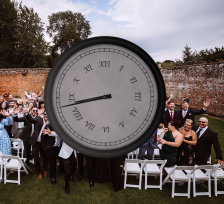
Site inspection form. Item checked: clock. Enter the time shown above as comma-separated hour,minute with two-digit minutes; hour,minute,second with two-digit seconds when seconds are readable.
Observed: 8,43
